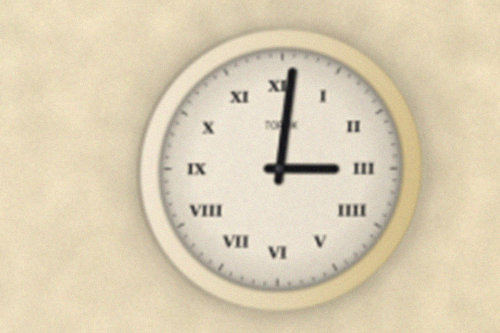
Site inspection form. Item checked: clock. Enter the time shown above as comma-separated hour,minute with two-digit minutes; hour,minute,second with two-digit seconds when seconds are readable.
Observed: 3,01
